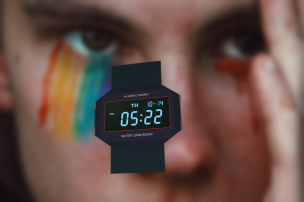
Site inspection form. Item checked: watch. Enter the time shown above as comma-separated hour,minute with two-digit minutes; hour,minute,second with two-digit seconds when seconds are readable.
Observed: 5,22
